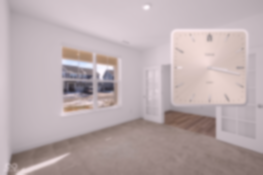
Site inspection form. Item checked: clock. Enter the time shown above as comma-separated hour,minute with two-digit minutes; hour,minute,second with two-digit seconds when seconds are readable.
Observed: 3,17
